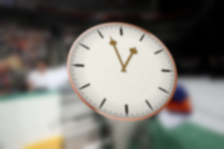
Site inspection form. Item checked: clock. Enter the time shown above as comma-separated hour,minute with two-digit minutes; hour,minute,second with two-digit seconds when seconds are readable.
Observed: 12,57
